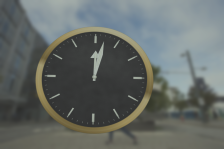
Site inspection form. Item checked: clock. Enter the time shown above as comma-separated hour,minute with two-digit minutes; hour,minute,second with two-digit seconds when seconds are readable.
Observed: 12,02
